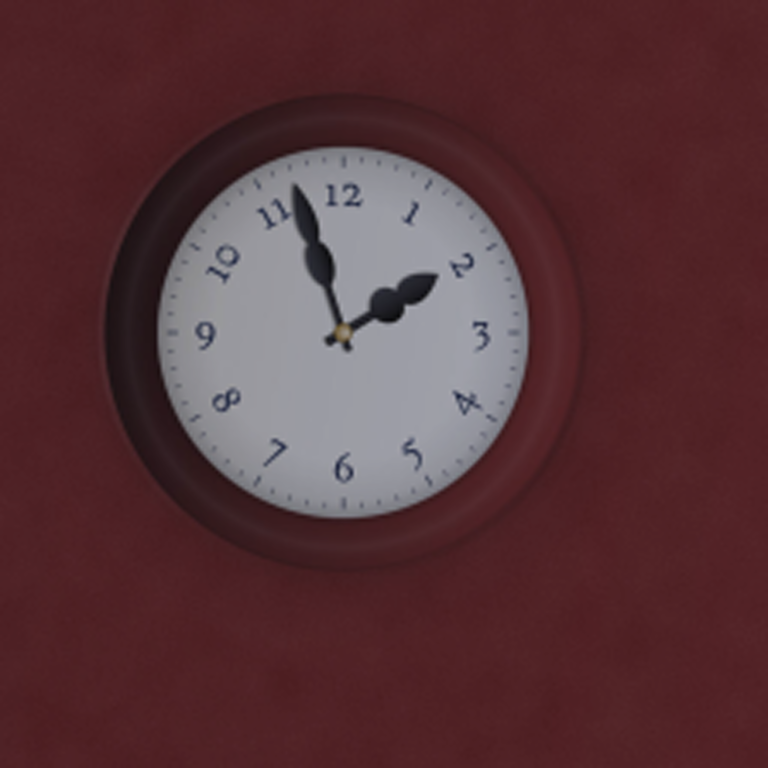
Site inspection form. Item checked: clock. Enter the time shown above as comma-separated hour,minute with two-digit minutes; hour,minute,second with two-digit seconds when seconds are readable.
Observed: 1,57
